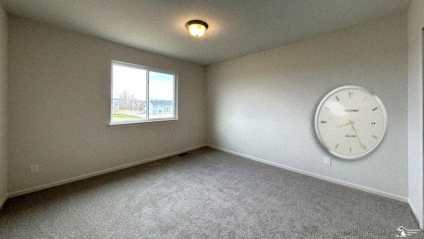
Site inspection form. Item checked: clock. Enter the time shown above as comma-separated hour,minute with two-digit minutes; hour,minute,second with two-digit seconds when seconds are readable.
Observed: 8,26
